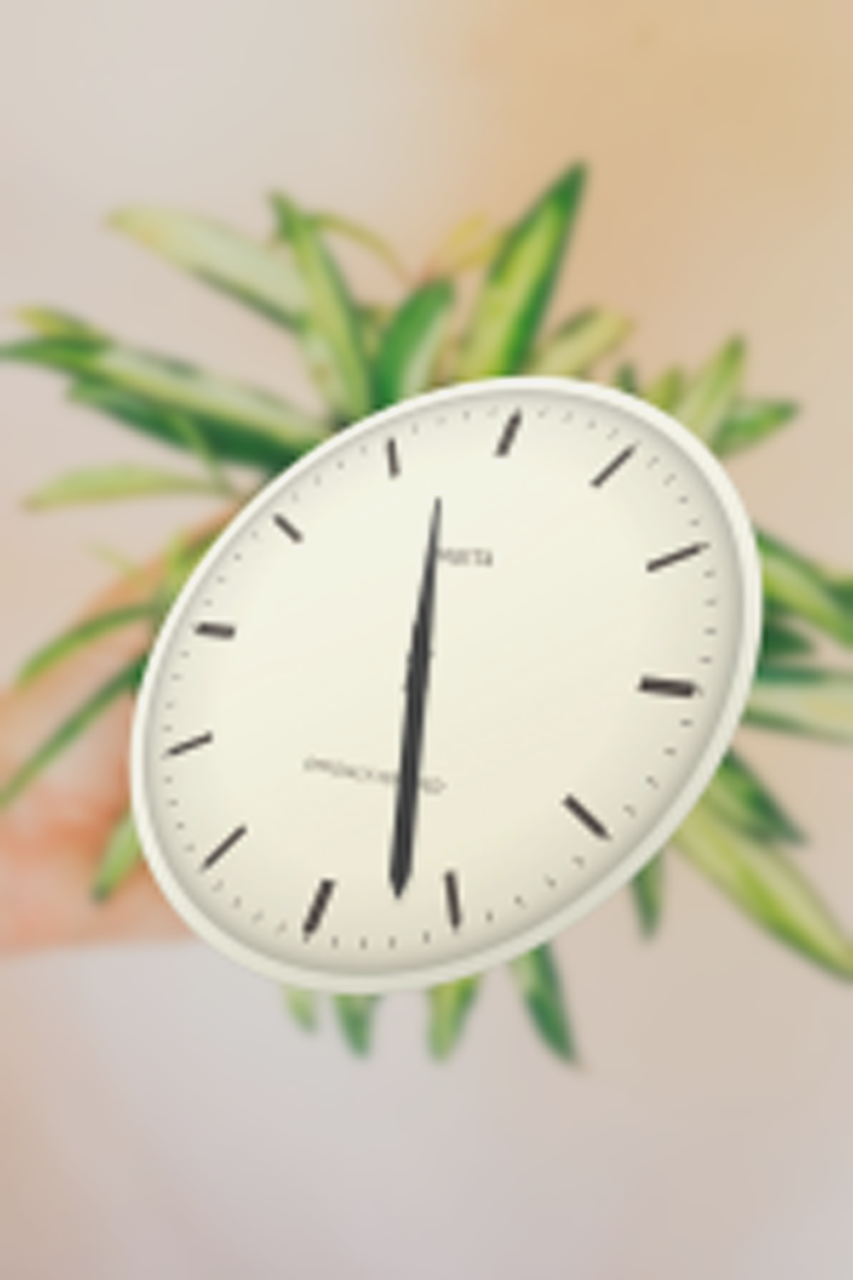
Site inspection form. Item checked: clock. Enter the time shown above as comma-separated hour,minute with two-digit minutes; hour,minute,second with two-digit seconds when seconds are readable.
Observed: 11,27
